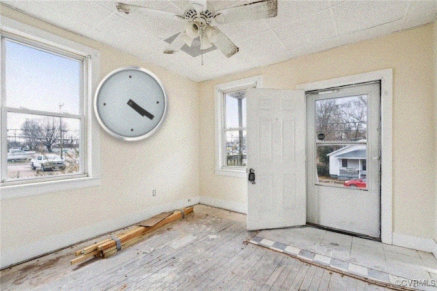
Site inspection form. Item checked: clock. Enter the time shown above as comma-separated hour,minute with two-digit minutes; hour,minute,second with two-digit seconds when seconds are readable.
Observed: 4,21
